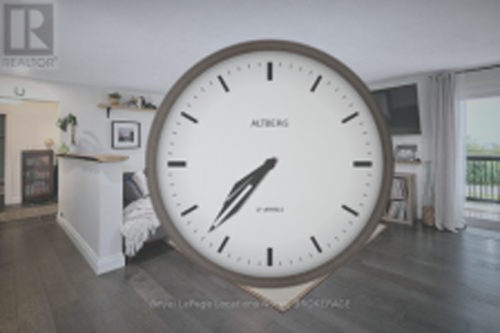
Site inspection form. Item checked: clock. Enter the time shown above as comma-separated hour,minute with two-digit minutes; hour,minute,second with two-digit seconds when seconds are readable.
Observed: 7,37
